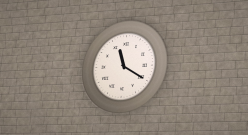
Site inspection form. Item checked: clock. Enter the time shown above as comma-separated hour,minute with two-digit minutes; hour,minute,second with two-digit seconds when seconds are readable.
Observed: 11,20
